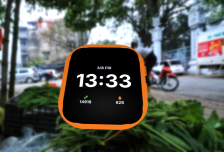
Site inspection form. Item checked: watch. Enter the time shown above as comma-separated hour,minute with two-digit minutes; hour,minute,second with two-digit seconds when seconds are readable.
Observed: 13,33
